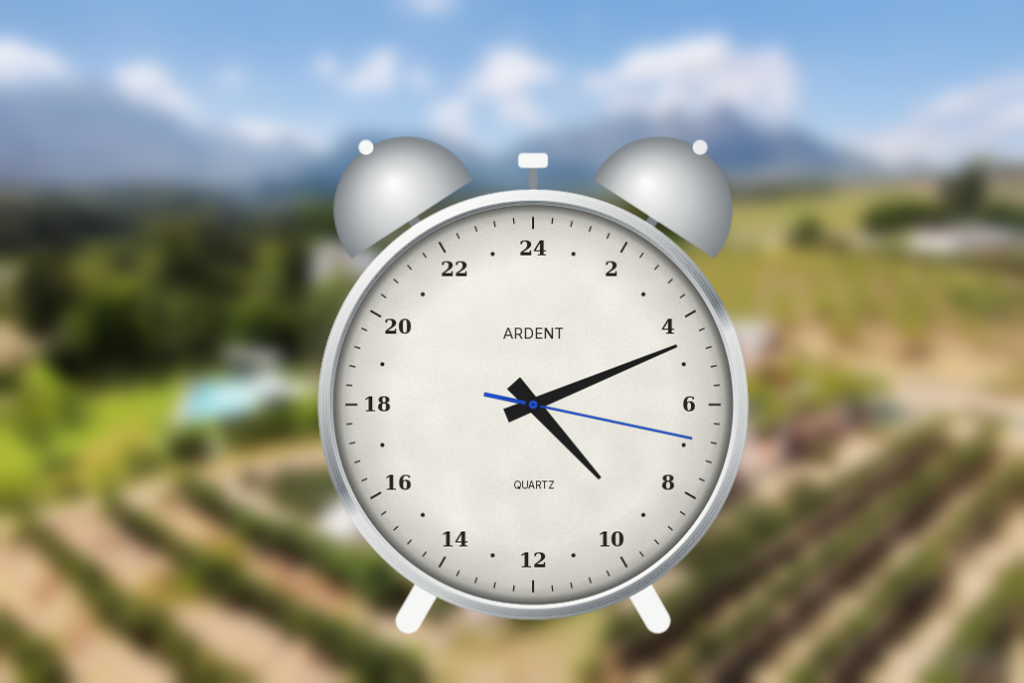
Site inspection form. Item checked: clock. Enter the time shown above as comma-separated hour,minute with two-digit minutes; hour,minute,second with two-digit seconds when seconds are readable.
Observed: 9,11,17
